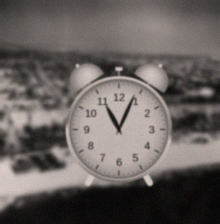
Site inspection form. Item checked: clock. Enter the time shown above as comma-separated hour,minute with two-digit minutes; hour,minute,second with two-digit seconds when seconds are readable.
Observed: 11,04
